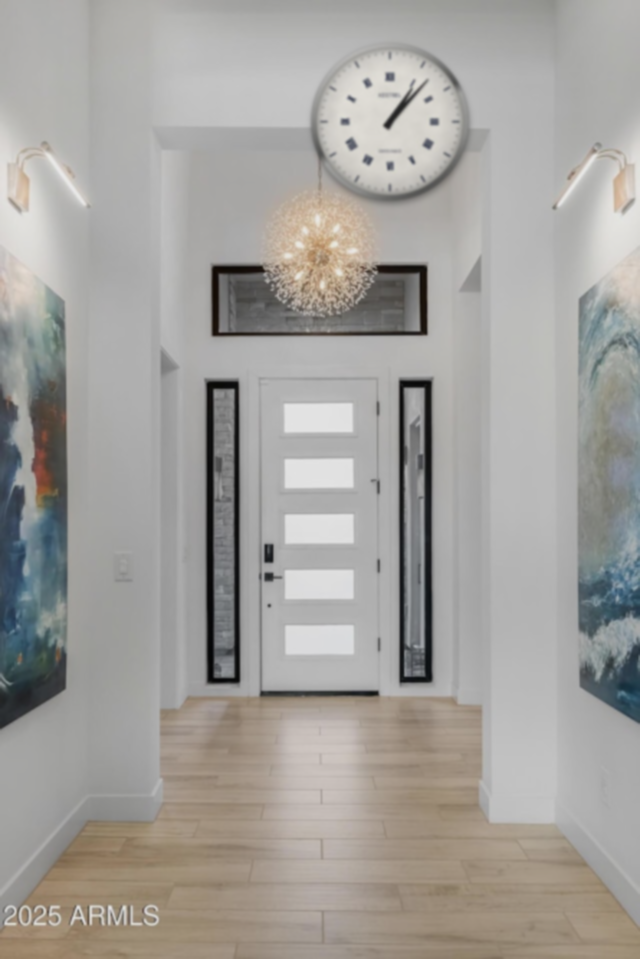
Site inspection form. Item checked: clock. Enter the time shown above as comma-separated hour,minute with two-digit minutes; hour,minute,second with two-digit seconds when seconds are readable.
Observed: 1,07
